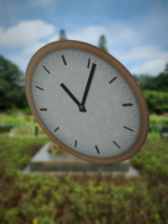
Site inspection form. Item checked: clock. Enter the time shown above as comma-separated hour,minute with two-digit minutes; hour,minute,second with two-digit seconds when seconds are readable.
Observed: 11,06
